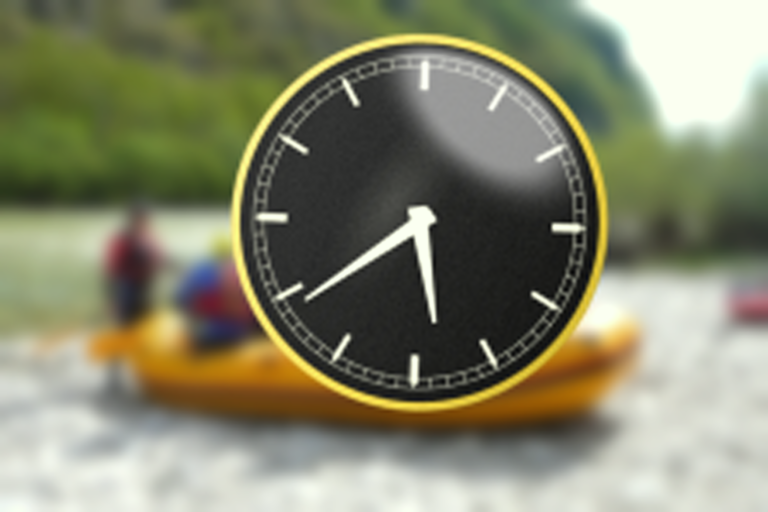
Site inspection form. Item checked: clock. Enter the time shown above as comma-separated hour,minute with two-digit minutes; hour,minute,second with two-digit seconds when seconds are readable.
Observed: 5,39
